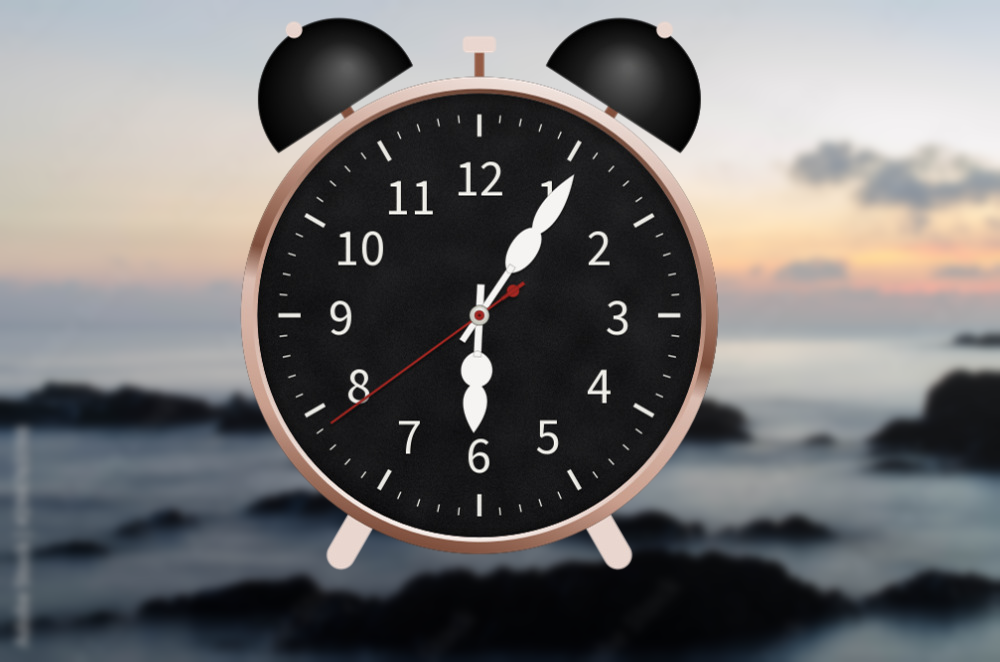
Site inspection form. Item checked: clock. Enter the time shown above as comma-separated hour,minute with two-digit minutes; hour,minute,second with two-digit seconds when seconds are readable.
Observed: 6,05,39
